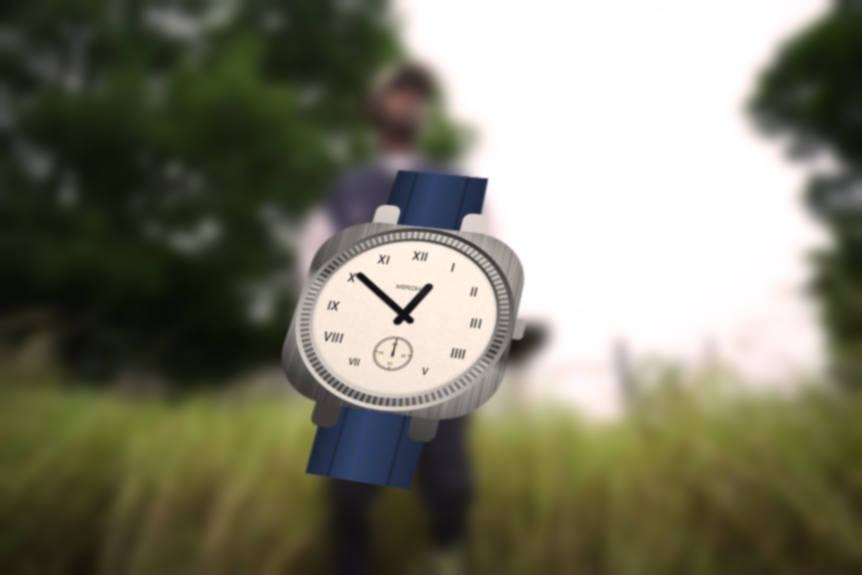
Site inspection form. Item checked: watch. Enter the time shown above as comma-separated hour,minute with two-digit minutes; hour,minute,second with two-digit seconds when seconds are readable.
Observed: 12,51
